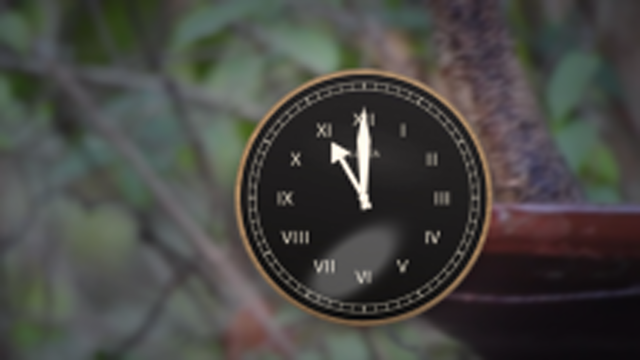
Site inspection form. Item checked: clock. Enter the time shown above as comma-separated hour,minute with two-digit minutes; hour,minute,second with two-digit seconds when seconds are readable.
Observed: 11,00
